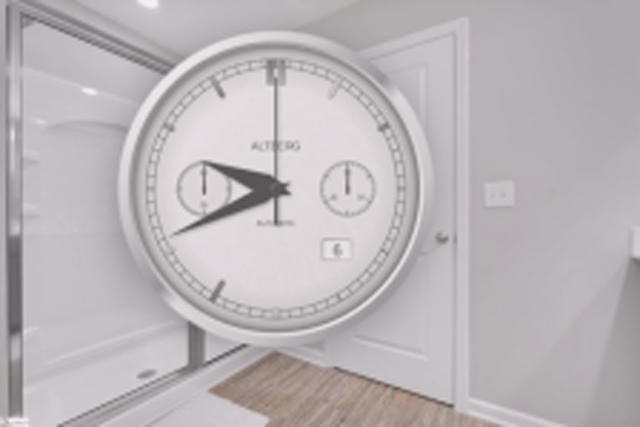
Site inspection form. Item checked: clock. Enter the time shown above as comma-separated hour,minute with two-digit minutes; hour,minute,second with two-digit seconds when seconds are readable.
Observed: 9,41
